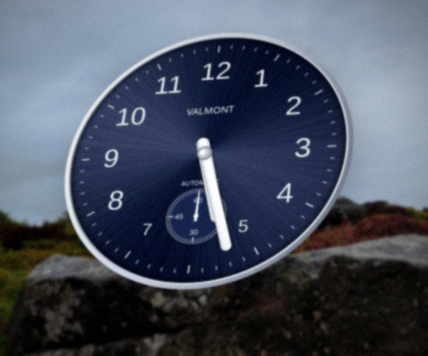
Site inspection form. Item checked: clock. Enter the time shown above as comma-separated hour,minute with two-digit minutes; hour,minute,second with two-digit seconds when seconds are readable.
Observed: 5,27
